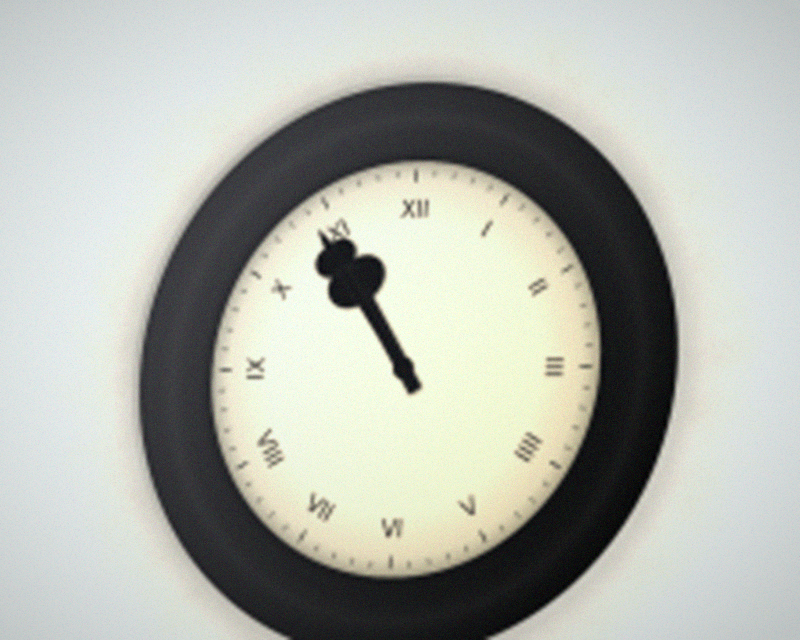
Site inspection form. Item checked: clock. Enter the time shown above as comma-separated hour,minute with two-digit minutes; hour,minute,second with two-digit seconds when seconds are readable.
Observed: 10,54
